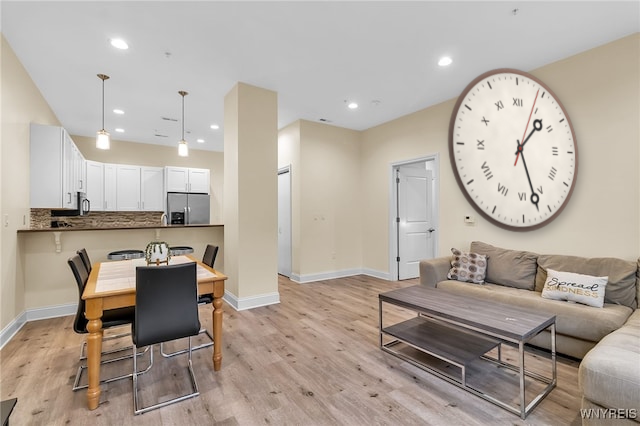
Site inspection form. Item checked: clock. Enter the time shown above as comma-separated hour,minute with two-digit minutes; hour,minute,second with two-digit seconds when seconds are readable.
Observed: 1,27,04
